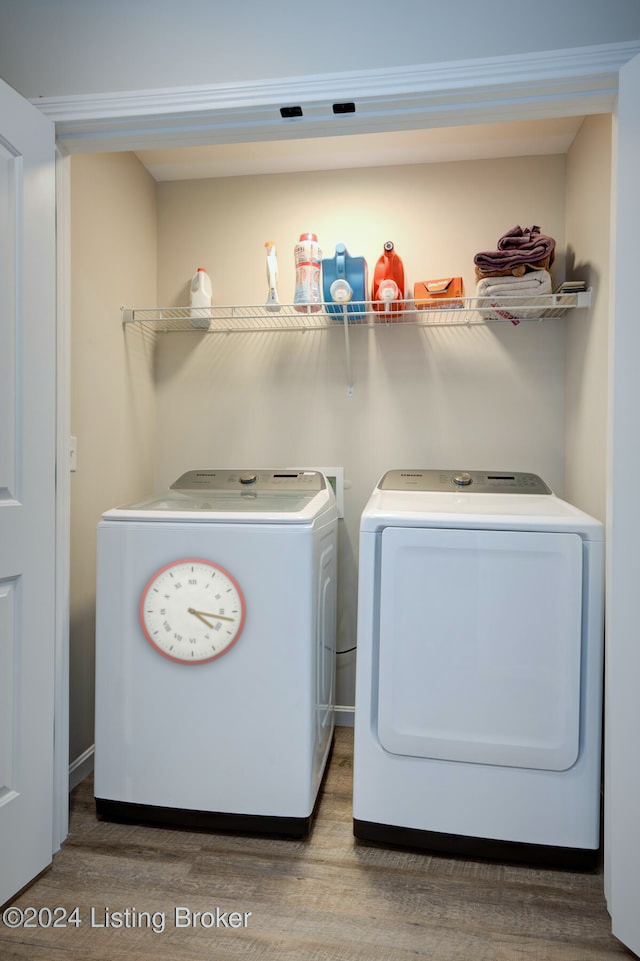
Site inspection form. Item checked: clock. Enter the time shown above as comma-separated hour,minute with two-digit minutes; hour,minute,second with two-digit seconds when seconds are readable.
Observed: 4,17
